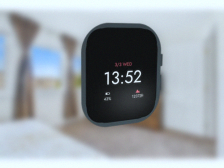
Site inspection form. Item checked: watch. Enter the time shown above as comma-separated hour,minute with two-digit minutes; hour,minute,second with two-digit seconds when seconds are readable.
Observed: 13,52
